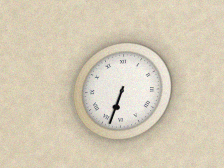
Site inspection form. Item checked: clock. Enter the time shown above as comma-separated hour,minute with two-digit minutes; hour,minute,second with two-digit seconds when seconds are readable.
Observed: 6,33
